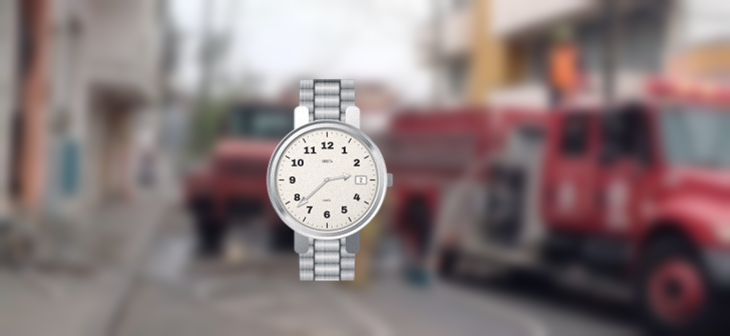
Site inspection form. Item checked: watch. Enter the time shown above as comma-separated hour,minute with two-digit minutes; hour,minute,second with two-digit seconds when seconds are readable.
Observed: 2,38
